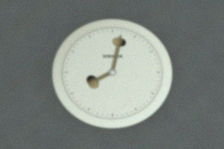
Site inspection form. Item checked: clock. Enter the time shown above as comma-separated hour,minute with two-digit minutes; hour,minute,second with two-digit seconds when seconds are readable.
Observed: 8,02
